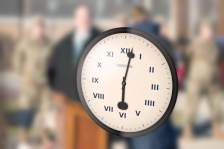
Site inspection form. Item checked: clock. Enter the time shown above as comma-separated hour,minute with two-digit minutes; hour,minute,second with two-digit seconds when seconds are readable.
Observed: 6,02
